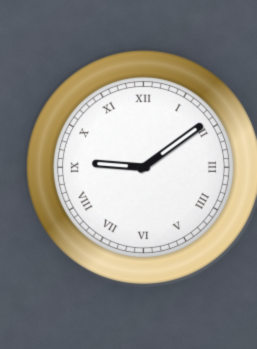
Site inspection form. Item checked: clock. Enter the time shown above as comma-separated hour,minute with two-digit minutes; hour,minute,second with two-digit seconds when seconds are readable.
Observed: 9,09
